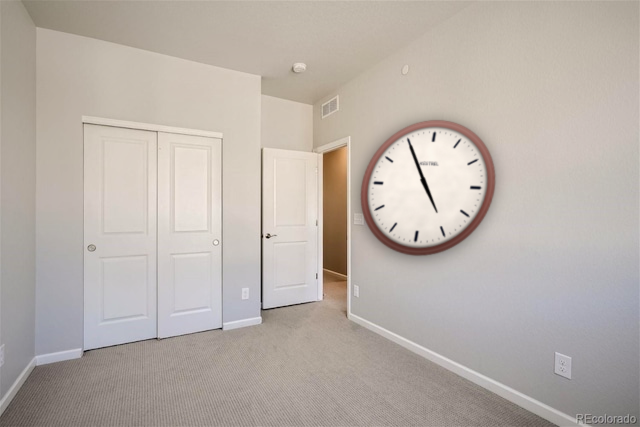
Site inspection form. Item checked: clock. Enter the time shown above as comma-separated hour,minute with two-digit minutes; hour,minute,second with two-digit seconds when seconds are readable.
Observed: 4,55
